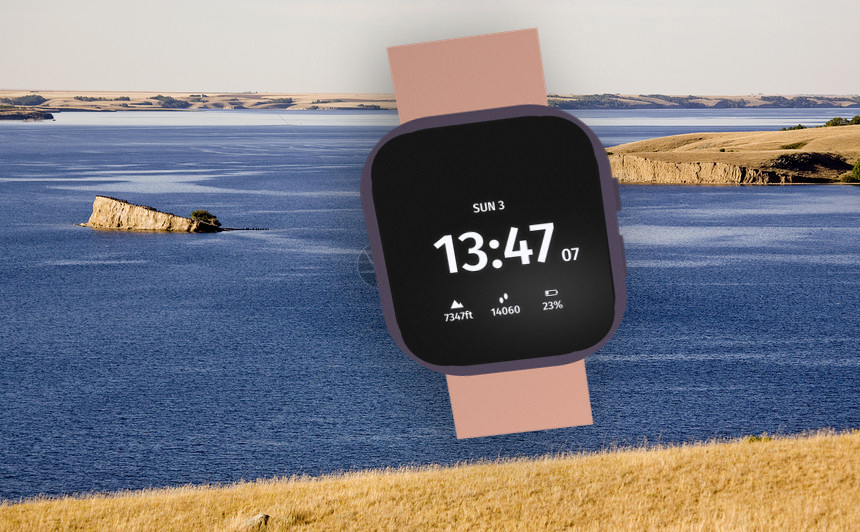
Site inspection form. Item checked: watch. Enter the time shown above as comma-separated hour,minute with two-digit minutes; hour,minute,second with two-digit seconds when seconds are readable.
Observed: 13,47,07
